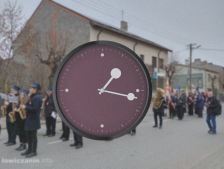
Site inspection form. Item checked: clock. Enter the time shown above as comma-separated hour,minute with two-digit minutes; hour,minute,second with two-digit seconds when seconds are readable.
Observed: 1,17
